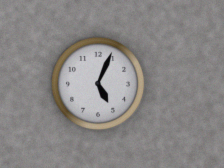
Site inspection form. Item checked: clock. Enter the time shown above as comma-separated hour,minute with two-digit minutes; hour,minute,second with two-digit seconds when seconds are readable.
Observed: 5,04
